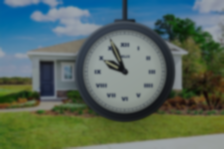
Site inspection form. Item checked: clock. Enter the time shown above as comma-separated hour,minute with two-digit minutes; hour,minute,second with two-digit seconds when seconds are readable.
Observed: 9,56
